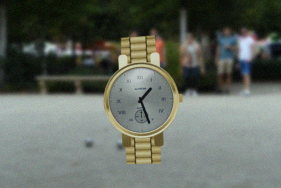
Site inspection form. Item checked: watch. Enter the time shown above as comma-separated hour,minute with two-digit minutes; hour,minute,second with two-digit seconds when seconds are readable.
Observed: 1,27
